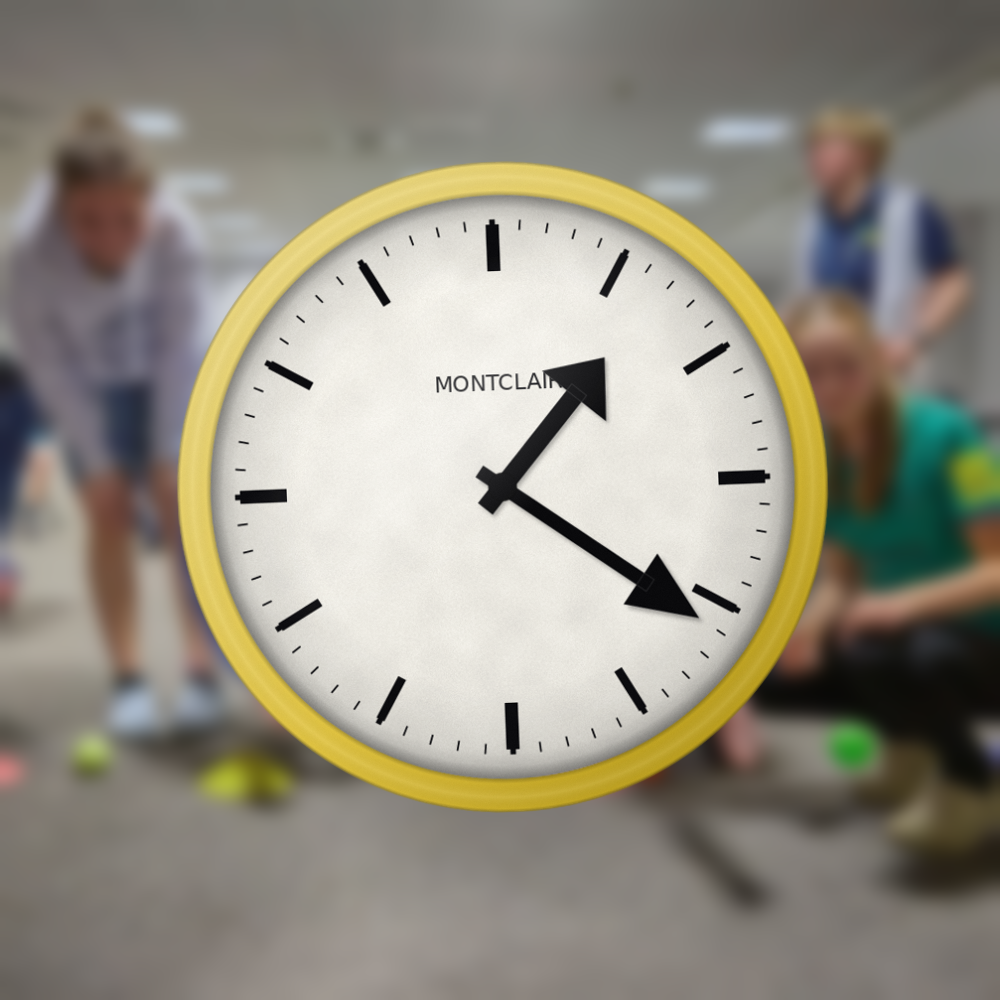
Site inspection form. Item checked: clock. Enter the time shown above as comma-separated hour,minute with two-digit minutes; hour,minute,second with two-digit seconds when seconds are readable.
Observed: 1,21
